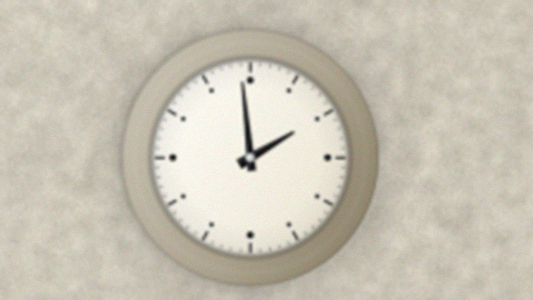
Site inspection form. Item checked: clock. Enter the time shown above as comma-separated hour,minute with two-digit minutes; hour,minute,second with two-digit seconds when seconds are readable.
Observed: 1,59
